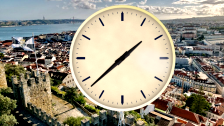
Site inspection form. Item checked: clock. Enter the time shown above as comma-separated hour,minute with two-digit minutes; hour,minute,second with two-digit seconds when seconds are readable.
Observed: 1,38
